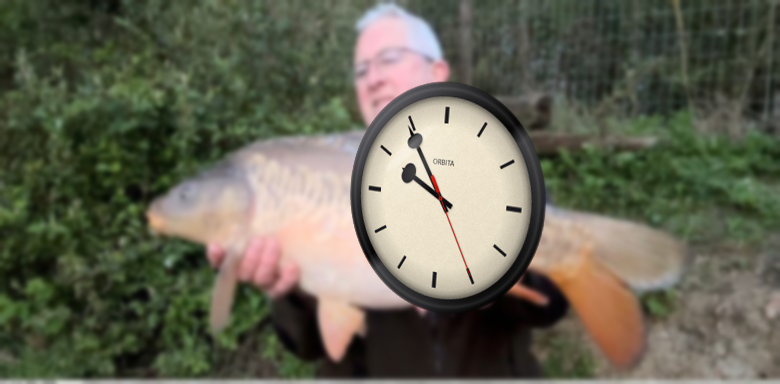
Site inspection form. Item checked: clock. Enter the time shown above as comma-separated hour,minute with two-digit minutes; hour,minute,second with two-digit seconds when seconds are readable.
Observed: 9,54,25
